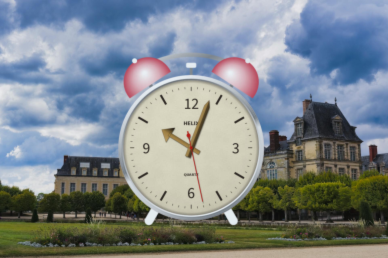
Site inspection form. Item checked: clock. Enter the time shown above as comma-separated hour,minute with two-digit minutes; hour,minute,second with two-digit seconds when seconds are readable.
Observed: 10,03,28
